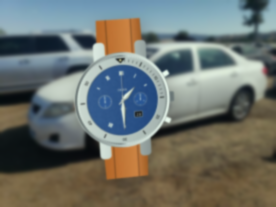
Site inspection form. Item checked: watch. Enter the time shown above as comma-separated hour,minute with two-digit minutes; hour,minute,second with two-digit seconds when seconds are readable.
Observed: 1,30
